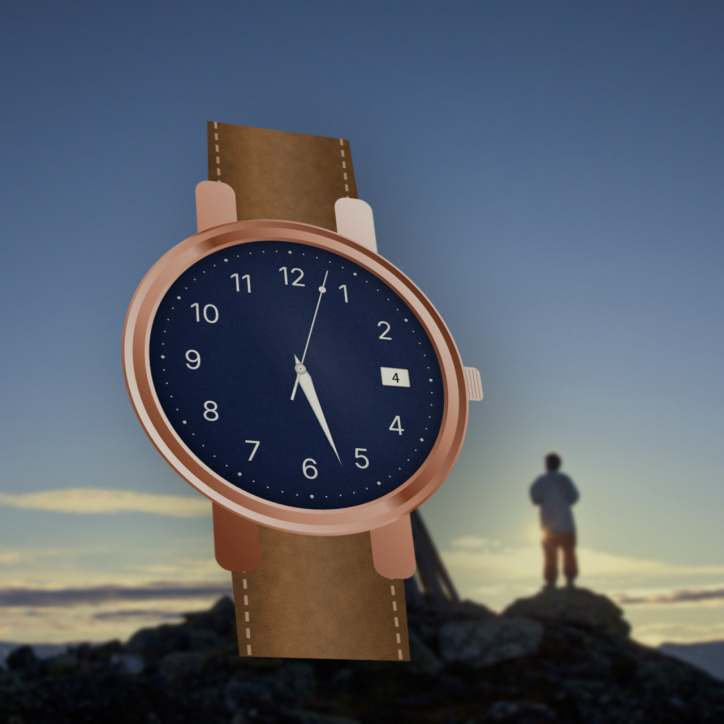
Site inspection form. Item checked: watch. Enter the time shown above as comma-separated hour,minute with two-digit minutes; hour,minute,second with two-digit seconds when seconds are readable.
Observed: 5,27,03
